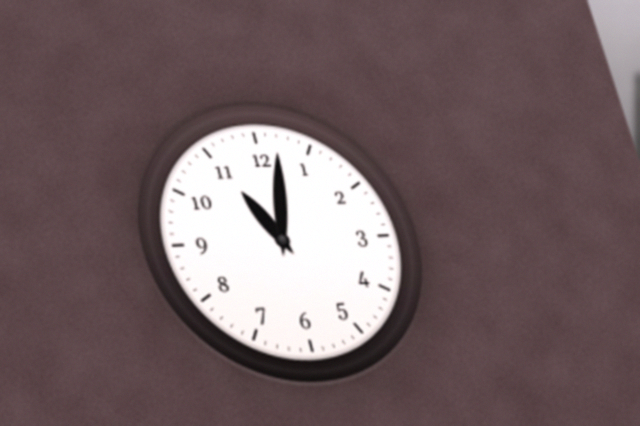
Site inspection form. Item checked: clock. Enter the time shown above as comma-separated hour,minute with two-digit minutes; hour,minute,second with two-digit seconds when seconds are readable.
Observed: 11,02
